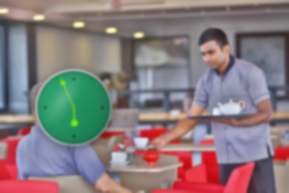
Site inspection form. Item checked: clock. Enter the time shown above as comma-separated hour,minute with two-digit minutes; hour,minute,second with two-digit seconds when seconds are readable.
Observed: 5,56
